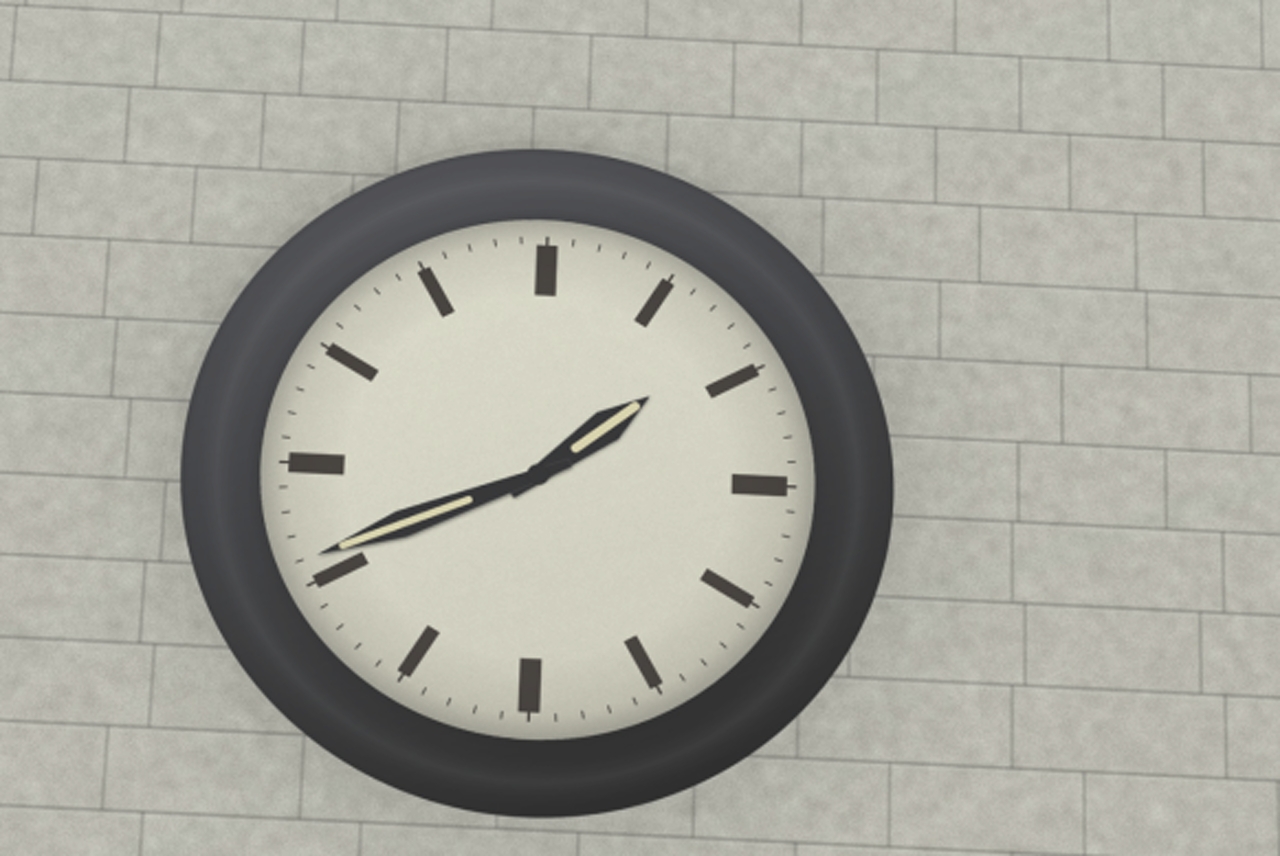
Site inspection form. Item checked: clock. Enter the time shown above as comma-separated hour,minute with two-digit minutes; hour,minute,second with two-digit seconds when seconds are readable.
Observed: 1,41
